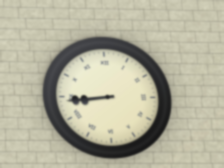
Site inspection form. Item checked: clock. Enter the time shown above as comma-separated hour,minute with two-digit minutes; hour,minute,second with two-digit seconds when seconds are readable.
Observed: 8,44
